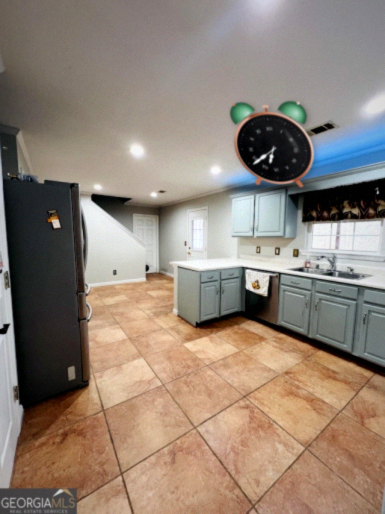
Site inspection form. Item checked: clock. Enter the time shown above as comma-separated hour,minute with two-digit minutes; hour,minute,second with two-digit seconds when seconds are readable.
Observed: 6,39
